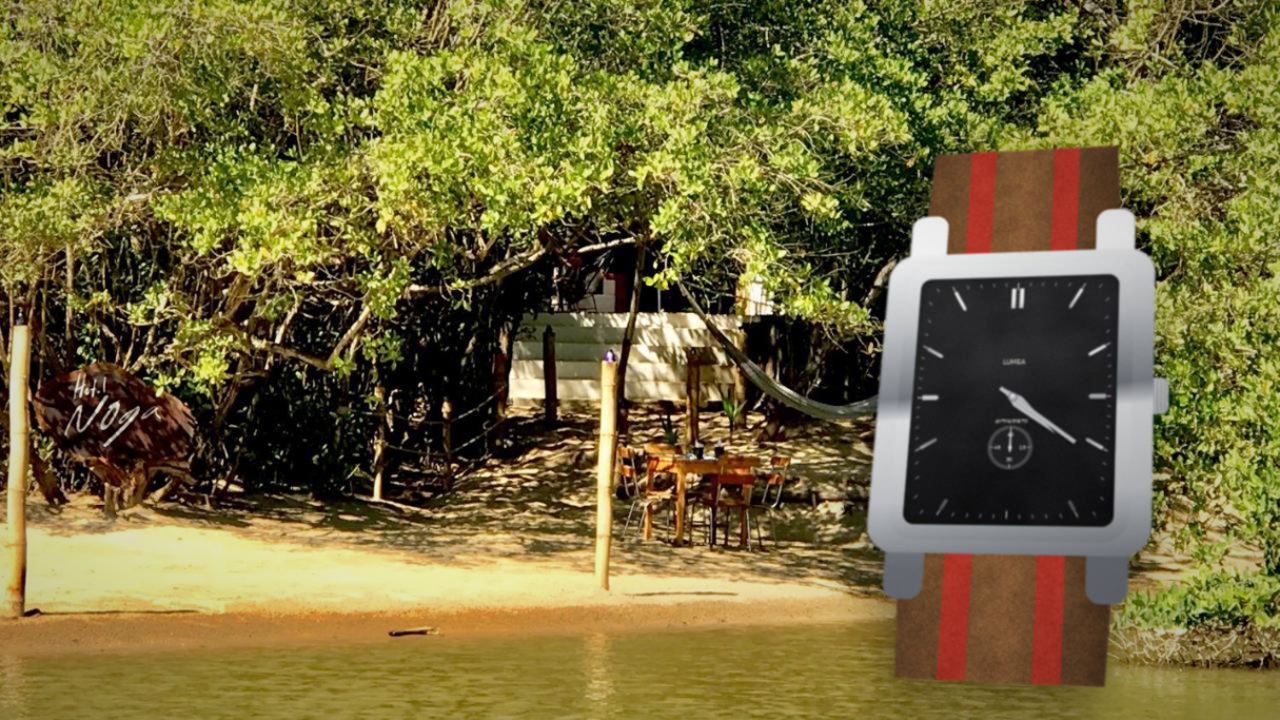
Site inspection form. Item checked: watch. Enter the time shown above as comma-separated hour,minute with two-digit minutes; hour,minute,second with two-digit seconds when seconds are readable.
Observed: 4,21
